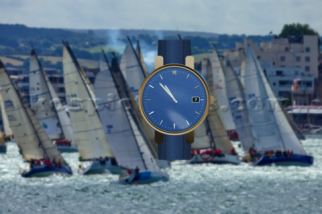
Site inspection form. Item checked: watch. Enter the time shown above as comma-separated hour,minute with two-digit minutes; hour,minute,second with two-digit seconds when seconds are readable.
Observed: 10,53
